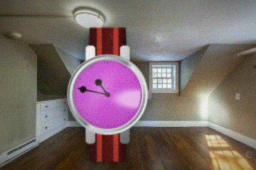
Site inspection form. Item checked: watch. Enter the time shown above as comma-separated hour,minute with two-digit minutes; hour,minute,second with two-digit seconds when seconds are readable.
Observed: 10,47
